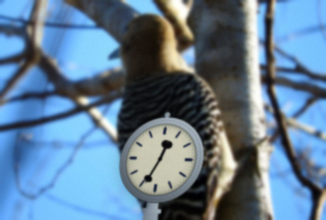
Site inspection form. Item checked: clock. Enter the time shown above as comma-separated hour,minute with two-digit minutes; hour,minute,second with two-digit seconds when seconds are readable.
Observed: 12,34
